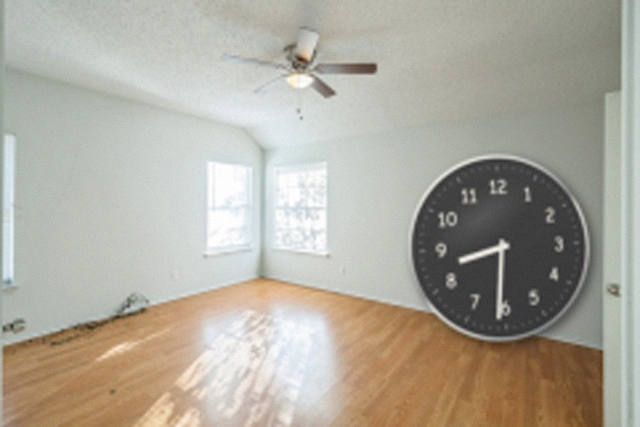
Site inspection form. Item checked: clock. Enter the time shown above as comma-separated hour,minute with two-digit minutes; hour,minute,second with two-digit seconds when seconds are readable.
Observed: 8,31
